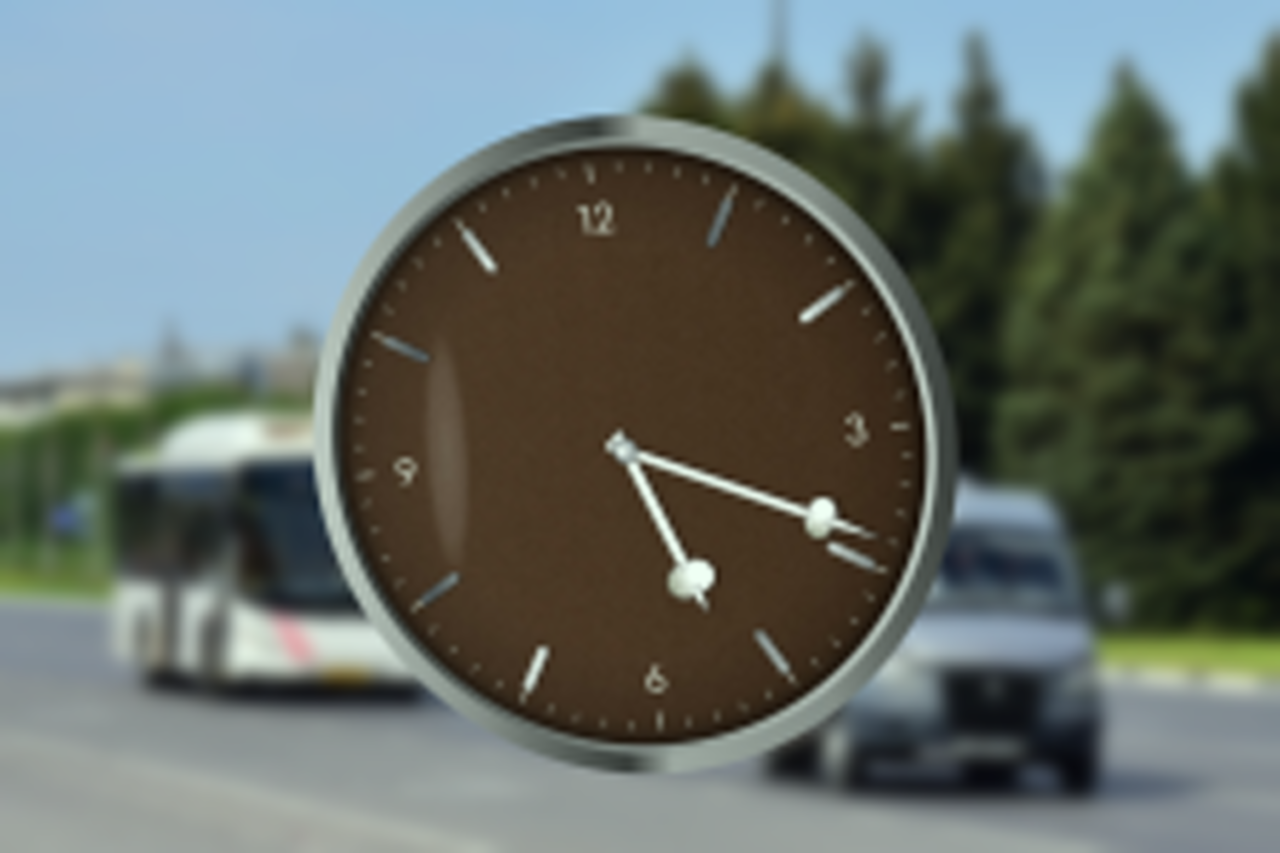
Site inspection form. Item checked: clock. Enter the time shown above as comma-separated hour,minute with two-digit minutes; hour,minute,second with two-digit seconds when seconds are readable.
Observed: 5,19
